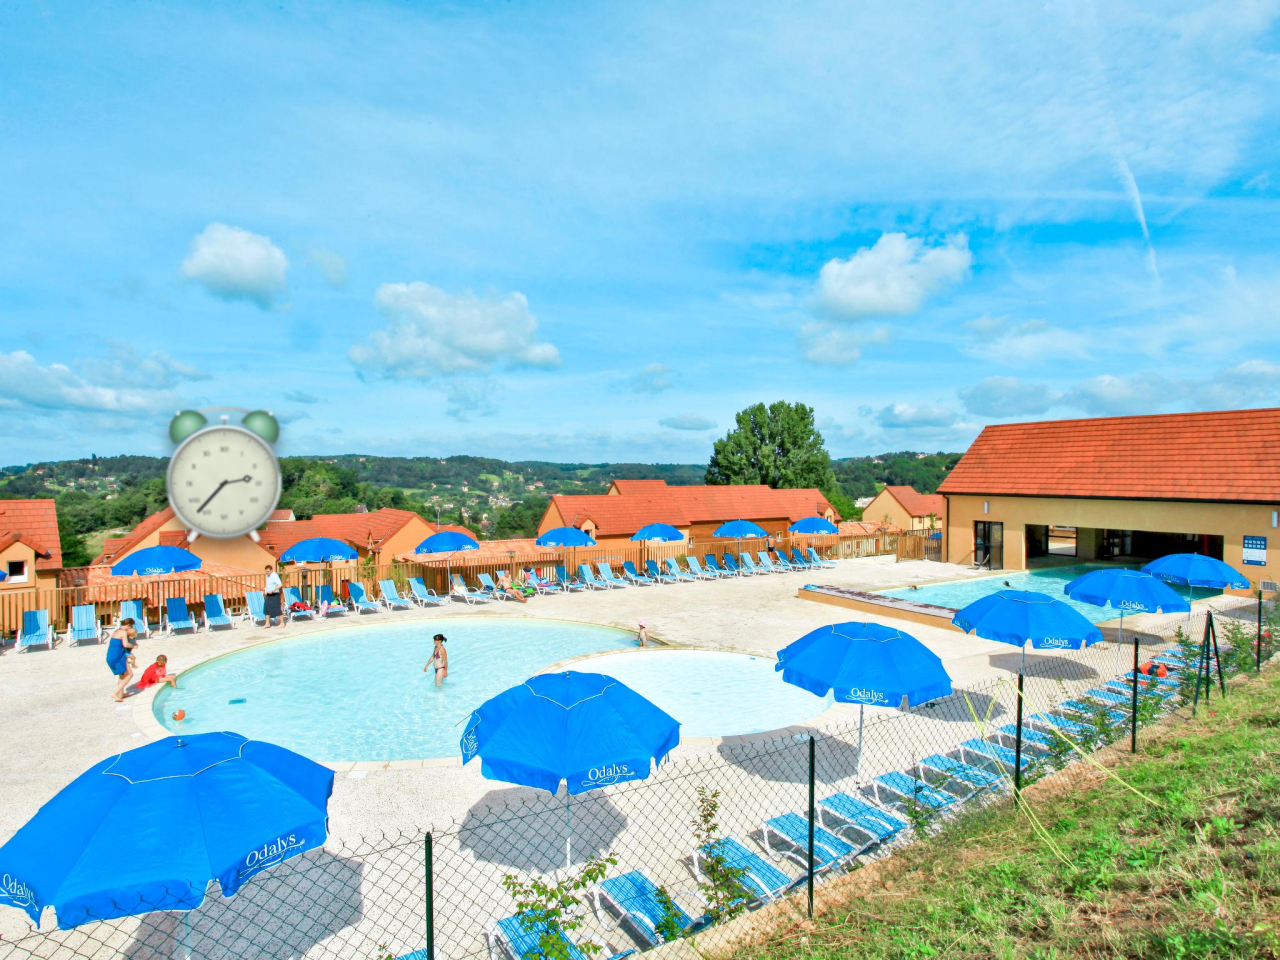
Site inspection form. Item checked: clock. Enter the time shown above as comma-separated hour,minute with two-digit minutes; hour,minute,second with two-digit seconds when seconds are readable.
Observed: 2,37
